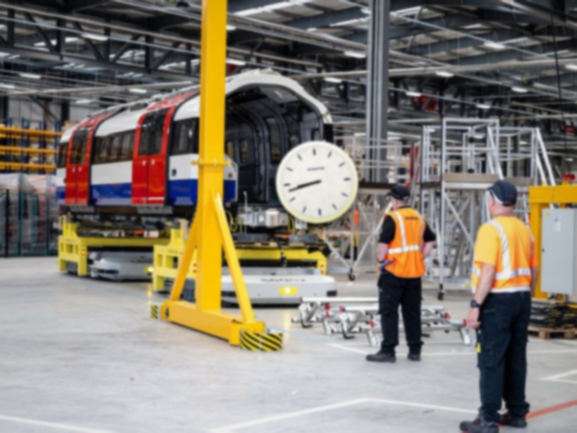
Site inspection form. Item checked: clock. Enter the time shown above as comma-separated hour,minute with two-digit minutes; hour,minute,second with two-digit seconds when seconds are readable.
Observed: 8,43
